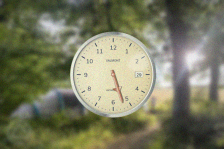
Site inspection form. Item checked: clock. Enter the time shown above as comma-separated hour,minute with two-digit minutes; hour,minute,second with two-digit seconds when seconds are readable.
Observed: 5,27
